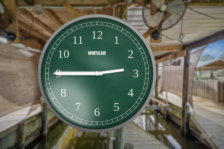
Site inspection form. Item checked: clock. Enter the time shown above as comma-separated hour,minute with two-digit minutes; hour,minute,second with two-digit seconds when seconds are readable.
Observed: 2,45
